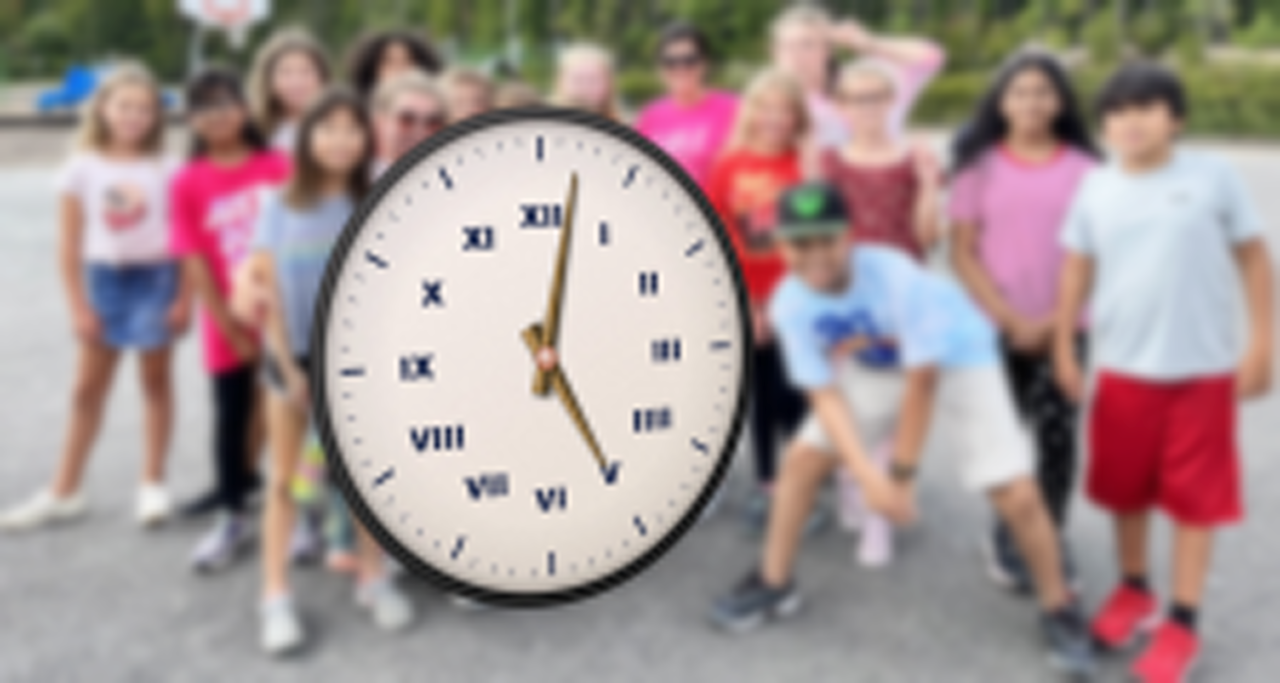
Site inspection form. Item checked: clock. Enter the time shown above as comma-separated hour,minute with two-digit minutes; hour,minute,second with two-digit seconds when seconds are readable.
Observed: 5,02
